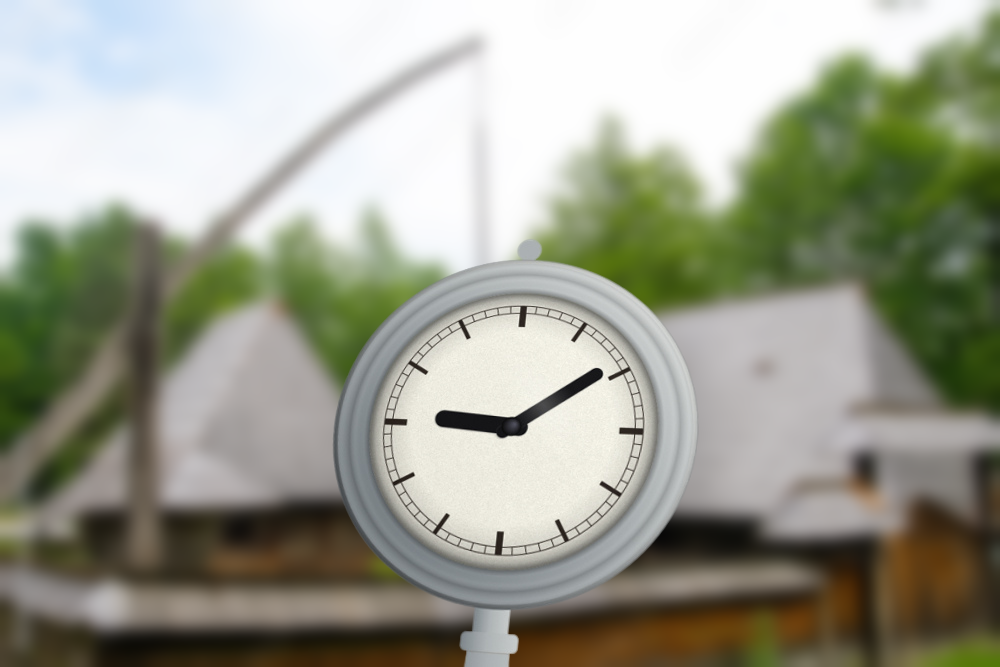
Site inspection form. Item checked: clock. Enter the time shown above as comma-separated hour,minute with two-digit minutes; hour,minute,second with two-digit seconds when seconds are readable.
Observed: 9,09
